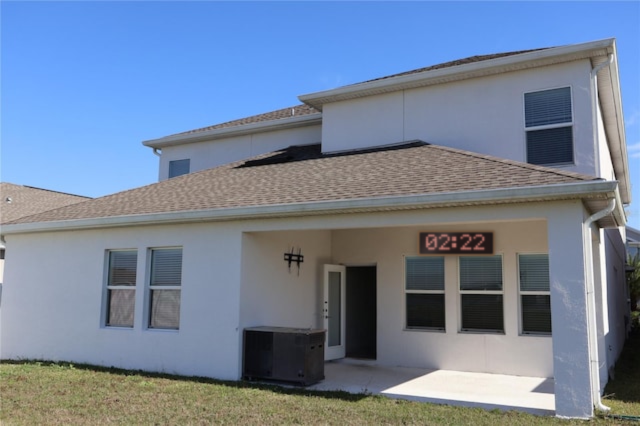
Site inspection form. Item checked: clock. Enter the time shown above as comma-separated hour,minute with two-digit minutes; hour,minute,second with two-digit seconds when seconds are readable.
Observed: 2,22
